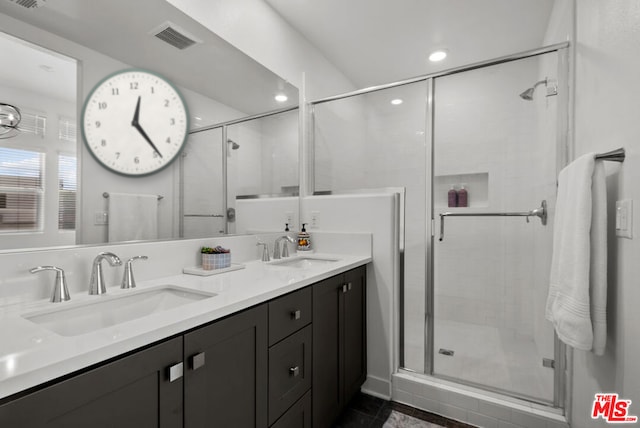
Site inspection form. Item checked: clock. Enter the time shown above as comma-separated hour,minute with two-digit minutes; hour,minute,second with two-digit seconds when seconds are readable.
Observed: 12,24
